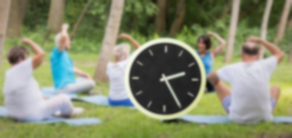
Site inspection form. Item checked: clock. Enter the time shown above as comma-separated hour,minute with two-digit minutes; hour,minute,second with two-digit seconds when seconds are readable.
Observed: 2,25
